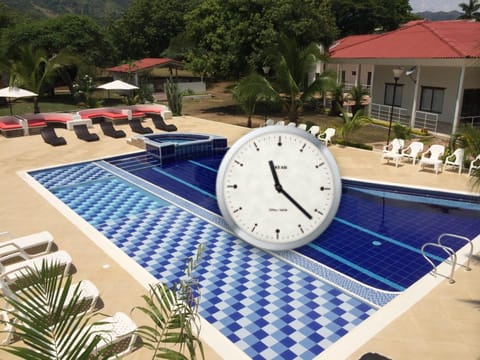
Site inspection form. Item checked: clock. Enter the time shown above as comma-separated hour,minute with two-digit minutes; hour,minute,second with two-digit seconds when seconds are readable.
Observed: 11,22
